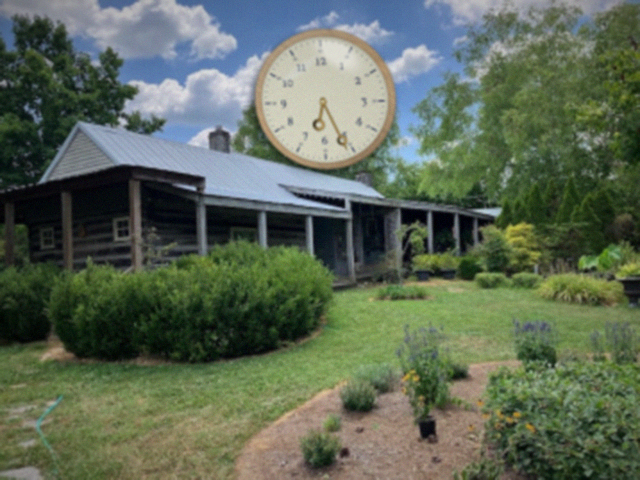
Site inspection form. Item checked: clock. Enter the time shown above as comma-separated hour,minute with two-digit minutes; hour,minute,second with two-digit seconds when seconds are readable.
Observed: 6,26
